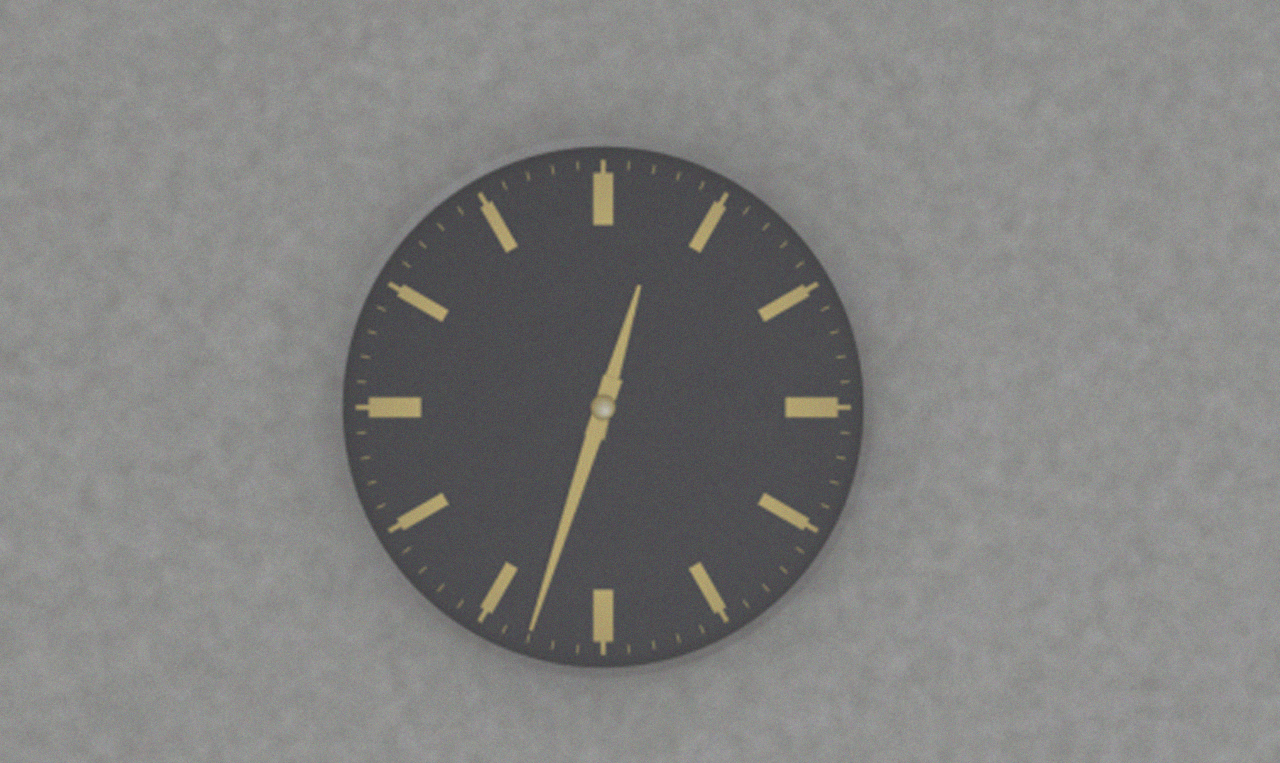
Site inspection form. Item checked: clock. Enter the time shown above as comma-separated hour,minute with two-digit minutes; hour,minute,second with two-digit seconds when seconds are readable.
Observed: 12,33
